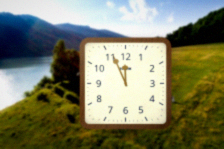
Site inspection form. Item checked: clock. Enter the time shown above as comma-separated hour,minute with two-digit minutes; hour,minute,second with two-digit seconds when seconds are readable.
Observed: 11,56
